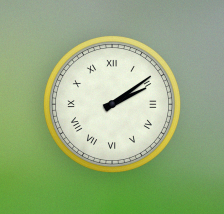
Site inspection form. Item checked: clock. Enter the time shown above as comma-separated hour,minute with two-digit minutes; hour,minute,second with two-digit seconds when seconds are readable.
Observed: 2,09
